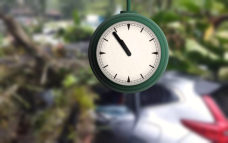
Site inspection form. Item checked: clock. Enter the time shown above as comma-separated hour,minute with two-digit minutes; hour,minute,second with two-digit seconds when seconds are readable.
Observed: 10,54
